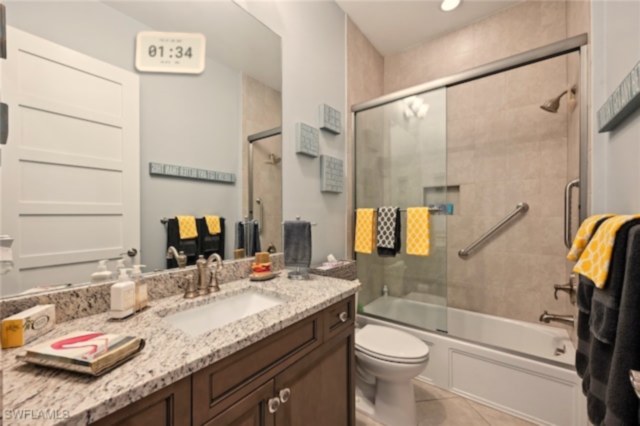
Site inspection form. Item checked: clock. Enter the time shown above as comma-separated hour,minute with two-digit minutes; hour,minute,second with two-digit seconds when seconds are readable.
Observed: 1,34
